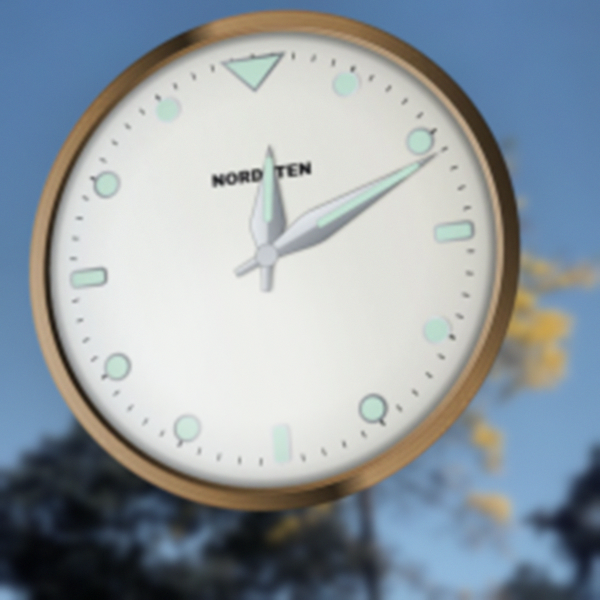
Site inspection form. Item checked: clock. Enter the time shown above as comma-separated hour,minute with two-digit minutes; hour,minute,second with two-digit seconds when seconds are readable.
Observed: 12,11
